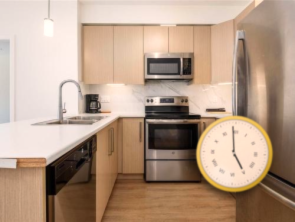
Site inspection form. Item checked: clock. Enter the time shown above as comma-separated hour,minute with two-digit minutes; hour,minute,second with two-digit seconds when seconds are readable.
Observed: 4,59
